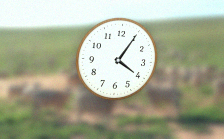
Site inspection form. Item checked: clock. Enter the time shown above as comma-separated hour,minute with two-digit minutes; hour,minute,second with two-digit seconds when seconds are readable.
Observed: 4,05
